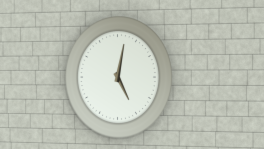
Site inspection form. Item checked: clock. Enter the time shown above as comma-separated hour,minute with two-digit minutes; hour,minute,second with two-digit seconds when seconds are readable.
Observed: 5,02
